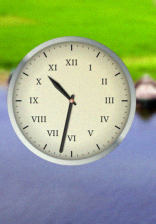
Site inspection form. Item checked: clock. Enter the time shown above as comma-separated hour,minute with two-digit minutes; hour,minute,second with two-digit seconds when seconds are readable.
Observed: 10,32
